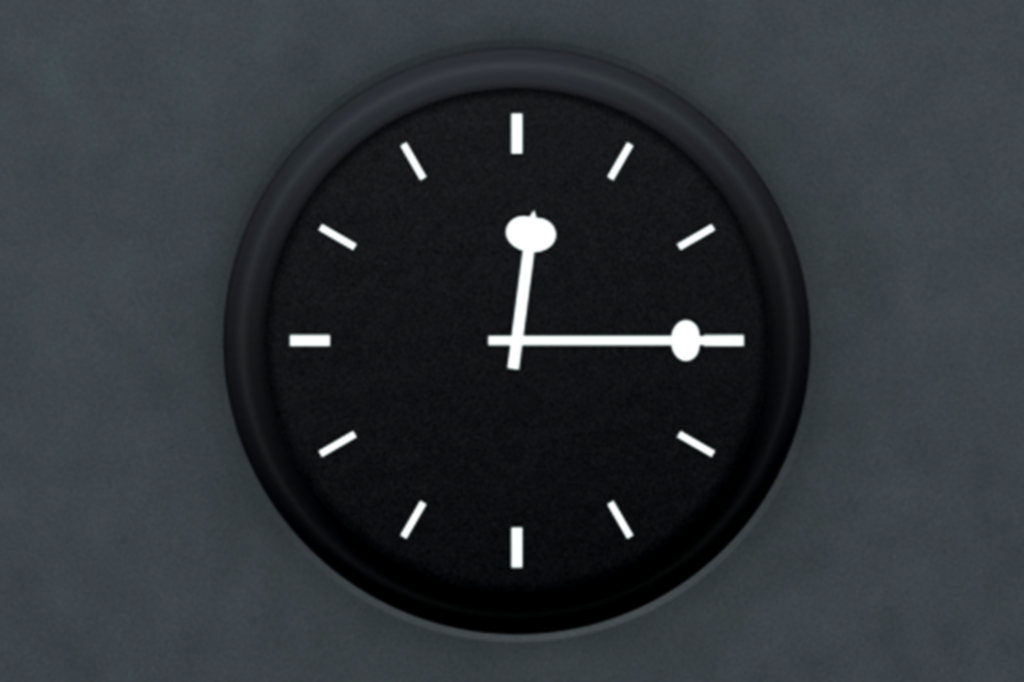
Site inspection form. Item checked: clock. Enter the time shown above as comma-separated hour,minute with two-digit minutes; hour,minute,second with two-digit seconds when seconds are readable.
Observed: 12,15
